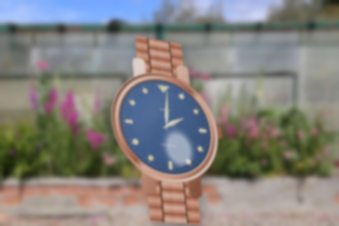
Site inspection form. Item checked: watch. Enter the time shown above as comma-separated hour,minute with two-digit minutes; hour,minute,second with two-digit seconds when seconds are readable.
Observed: 2,01
